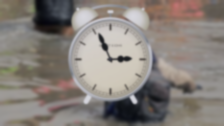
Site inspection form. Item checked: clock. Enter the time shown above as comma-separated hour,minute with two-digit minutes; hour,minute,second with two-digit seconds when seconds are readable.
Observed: 2,56
